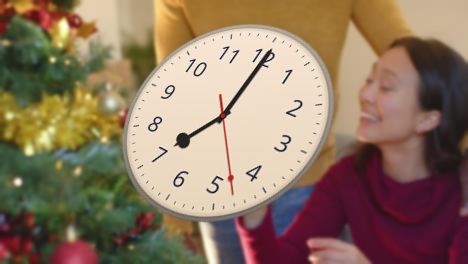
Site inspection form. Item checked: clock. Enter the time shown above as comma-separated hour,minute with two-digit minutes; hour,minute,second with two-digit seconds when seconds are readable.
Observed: 7,00,23
